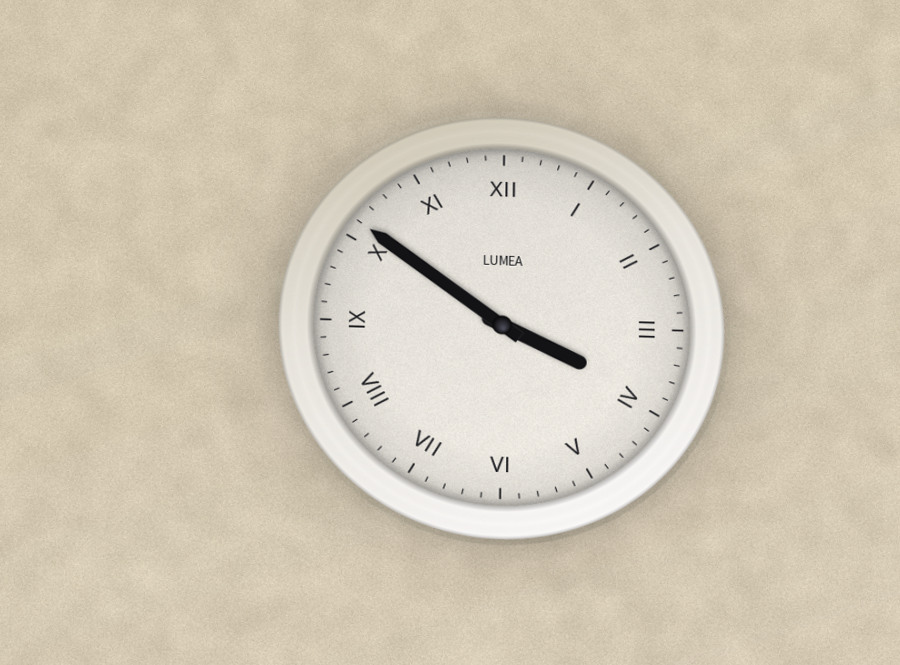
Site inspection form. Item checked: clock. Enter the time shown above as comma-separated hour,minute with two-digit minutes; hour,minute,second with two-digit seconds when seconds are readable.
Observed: 3,51
